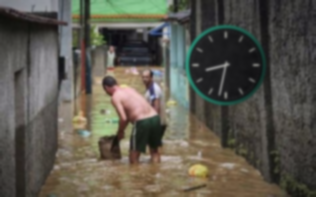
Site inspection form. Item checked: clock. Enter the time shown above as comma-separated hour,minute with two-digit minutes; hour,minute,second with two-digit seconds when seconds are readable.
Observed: 8,32
